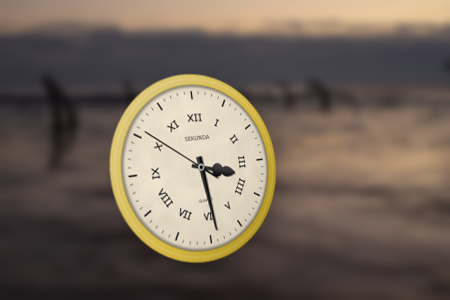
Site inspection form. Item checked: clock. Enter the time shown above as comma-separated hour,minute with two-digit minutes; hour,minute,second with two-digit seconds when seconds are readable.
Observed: 3,28,51
